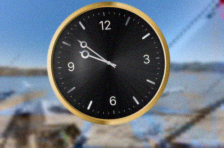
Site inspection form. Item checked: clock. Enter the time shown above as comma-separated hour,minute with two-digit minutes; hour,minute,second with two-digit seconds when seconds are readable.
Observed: 9,52
